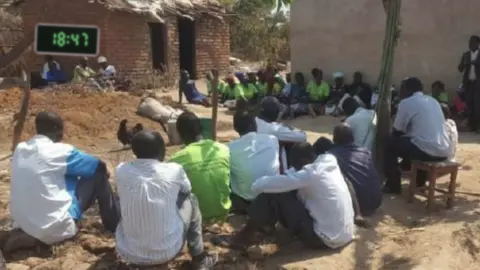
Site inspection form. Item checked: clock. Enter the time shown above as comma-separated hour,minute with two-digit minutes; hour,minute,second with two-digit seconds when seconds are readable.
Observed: 18,47
